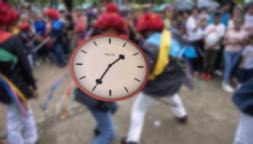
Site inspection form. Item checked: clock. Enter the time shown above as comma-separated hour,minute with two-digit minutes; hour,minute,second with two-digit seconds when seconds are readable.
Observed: 1,35
